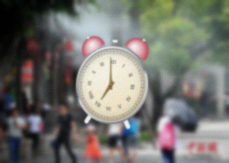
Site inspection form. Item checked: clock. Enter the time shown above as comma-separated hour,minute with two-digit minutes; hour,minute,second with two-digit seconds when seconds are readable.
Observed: 6,59
